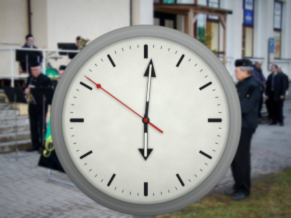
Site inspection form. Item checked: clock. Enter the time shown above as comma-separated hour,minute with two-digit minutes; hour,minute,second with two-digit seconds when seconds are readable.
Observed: 6,00,51
